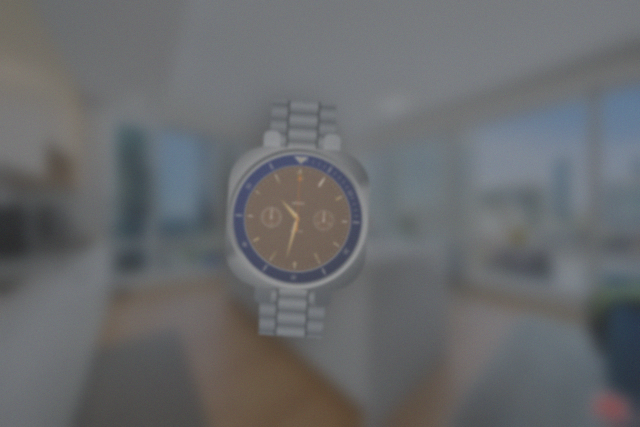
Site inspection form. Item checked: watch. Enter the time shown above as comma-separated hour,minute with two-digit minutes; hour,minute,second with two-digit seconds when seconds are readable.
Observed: 10,32
